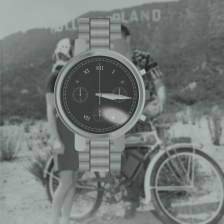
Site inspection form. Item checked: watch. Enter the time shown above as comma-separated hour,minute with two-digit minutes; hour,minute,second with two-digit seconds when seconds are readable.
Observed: 3,16
